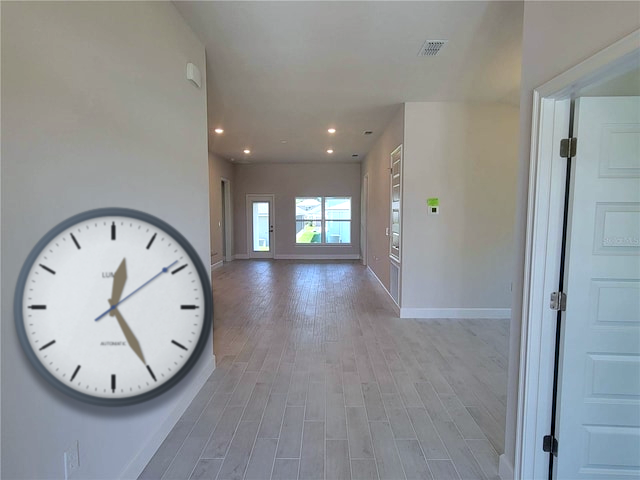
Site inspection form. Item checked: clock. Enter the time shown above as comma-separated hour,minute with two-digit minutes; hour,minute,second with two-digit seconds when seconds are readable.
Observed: 12,25,09
